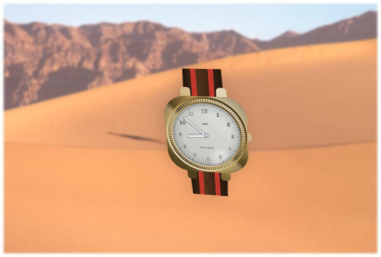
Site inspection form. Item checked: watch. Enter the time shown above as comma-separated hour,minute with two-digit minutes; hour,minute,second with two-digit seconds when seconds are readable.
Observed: 8,52
